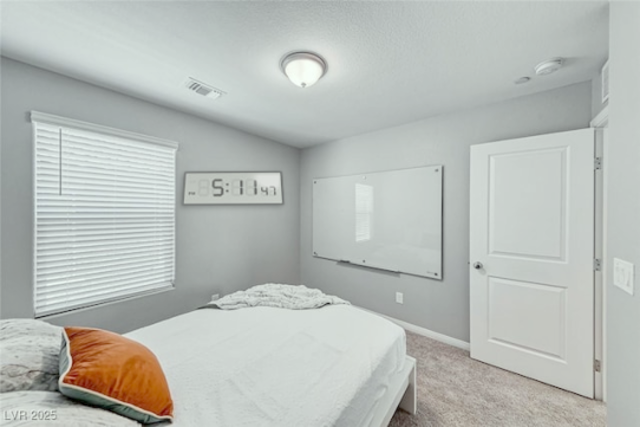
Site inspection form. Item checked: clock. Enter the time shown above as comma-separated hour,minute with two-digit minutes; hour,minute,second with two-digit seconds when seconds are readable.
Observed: 5,11,47
